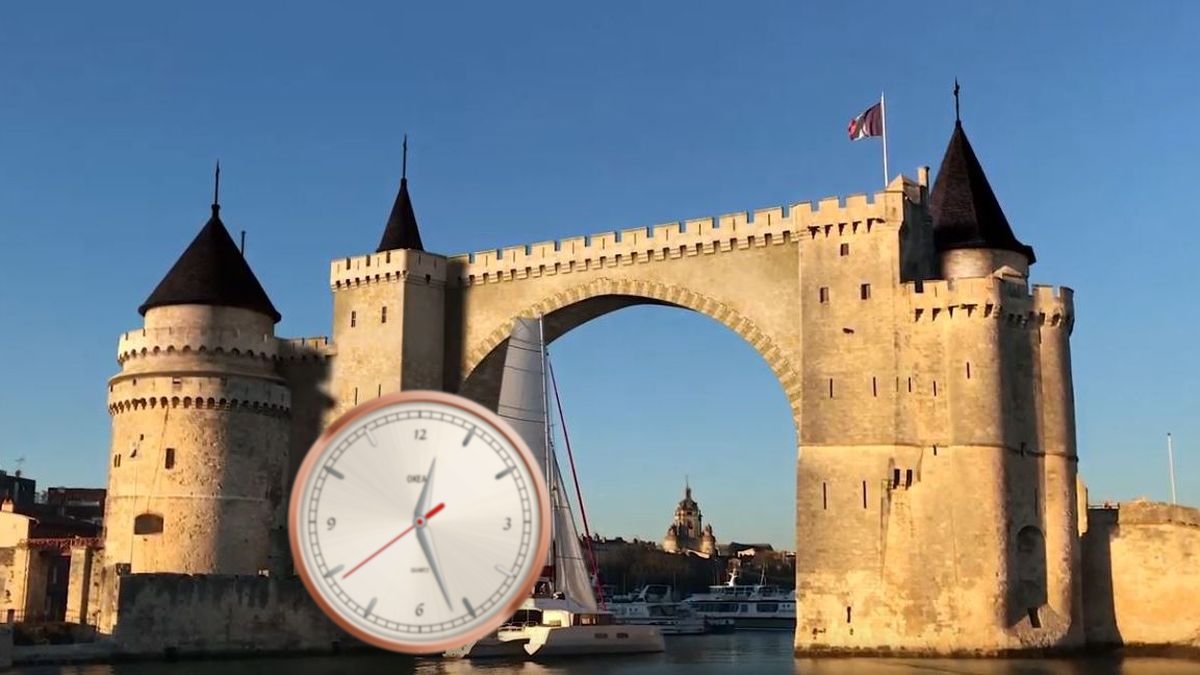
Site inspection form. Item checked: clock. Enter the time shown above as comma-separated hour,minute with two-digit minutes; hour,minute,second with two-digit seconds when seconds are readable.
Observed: 12,26,39
